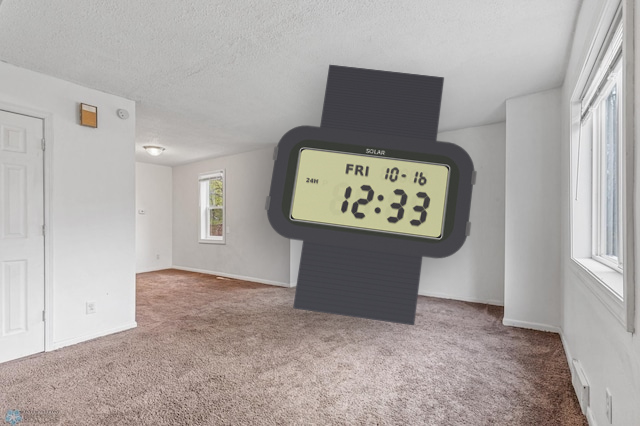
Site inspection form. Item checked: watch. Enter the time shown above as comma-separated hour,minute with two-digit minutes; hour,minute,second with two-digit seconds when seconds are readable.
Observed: 12,33
